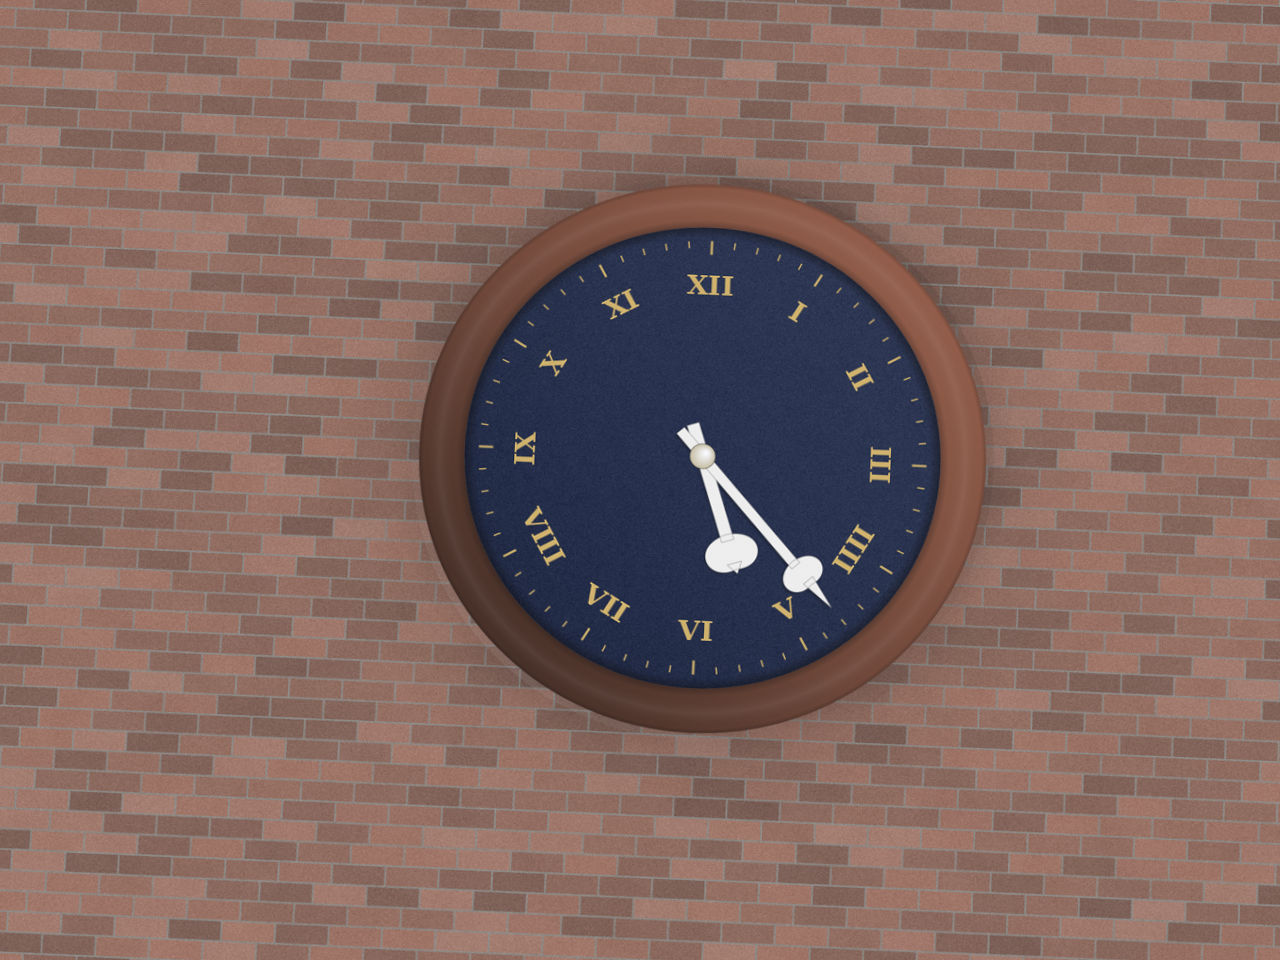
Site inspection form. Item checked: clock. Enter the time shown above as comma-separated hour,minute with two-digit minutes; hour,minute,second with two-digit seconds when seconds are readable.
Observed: 5,23
